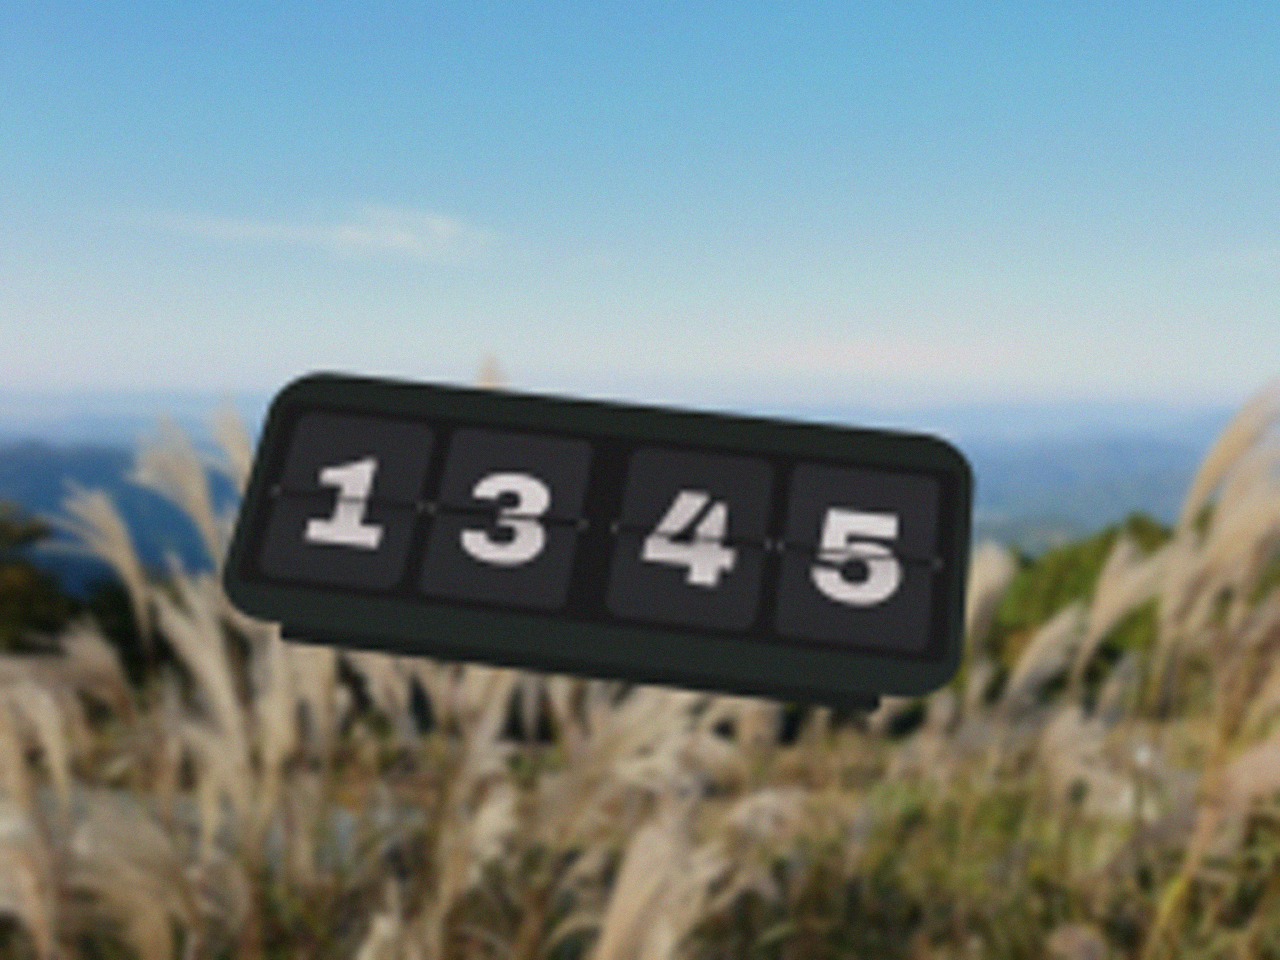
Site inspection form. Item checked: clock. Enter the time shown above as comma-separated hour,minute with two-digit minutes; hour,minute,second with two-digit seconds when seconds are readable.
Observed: 13,45
